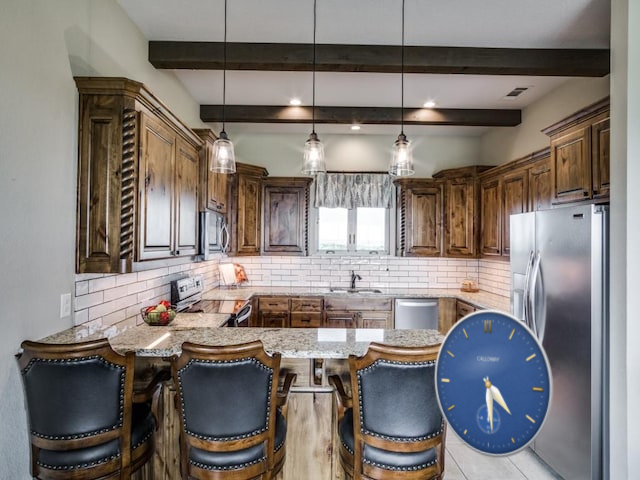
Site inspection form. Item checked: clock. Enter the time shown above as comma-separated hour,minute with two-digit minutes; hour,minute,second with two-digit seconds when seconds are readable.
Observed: 4,29
